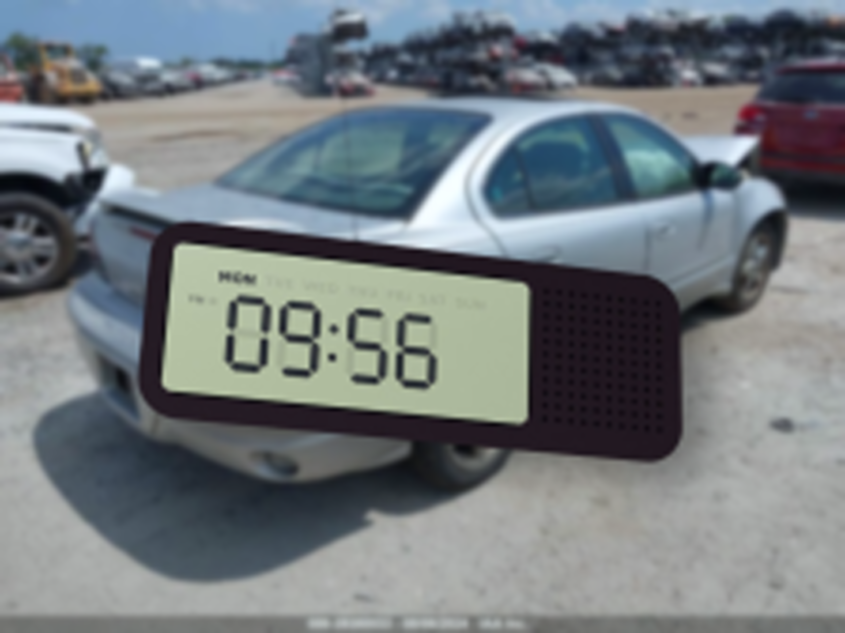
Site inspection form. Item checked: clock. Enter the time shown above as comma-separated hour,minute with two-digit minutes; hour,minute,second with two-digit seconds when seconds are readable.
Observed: 9,56
